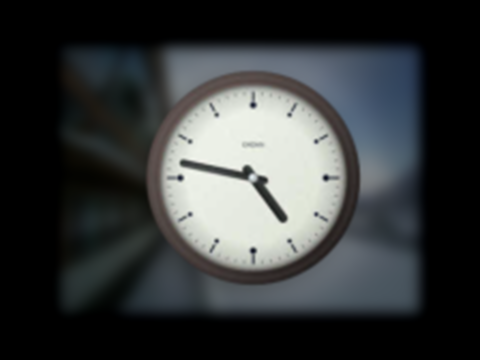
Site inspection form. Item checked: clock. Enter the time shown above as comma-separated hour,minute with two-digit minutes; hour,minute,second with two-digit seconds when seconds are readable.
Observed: 4,47
